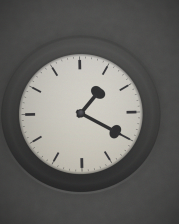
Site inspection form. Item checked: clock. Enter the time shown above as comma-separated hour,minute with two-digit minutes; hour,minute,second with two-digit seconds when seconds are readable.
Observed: 1,20
